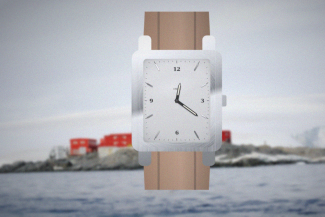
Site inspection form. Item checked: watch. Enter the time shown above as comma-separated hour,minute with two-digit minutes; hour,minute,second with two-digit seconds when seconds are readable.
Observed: 12,21
